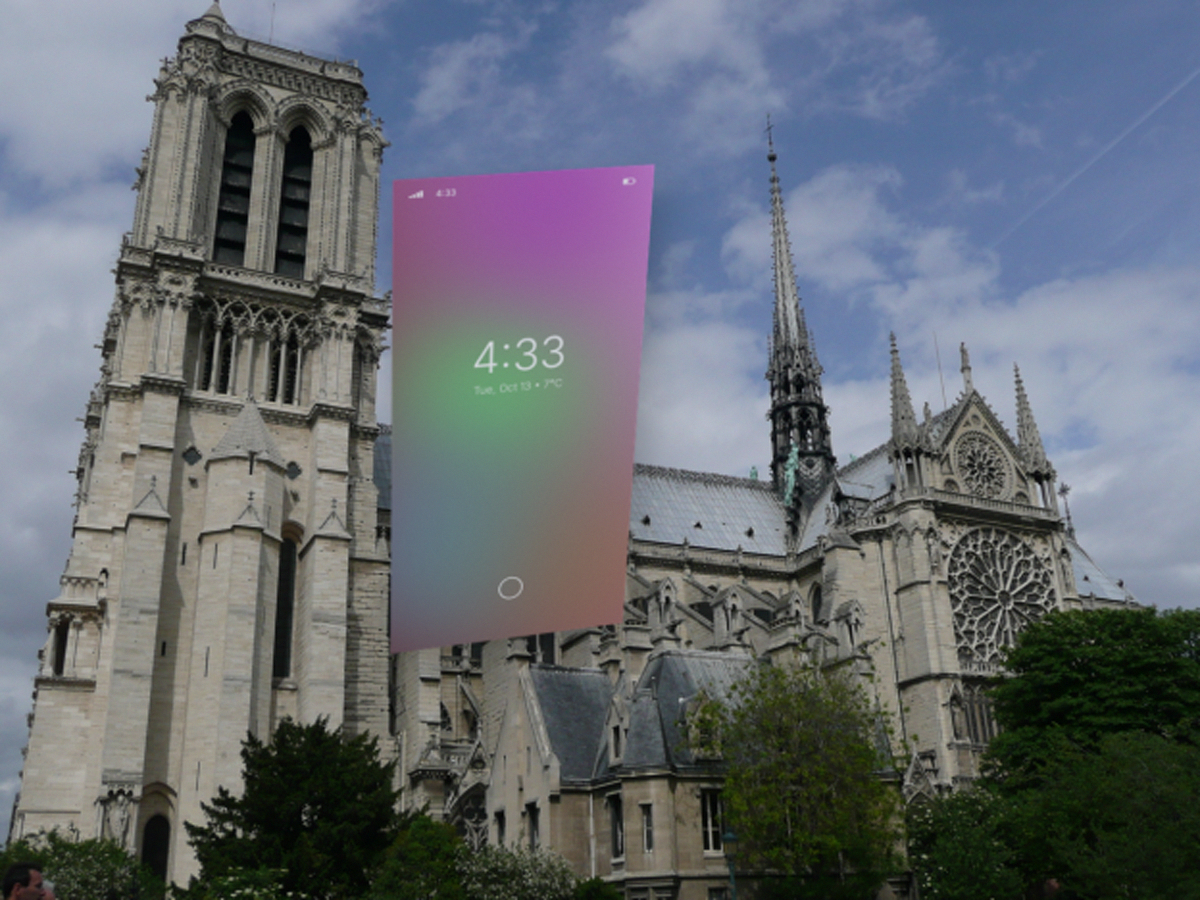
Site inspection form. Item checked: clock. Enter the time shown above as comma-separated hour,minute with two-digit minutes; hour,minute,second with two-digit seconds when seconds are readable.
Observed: 4,33
